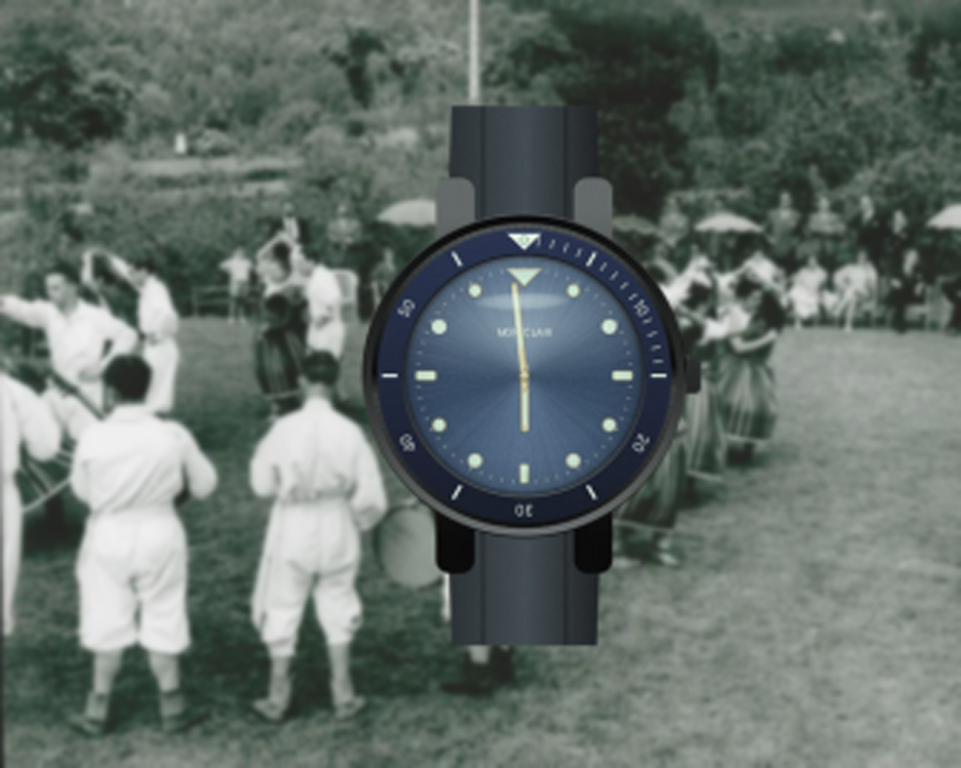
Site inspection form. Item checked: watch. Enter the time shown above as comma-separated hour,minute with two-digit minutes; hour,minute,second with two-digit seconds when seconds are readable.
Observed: 5,59
